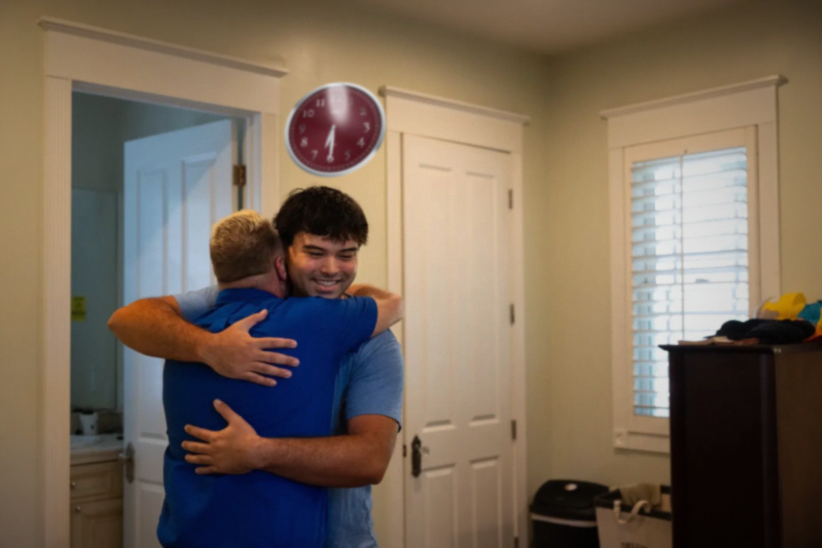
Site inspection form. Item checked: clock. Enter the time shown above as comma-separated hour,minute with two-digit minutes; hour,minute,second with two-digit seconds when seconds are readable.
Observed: 6,30
